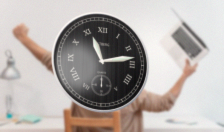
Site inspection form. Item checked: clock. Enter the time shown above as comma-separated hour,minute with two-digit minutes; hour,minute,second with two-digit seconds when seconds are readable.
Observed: 11,13
